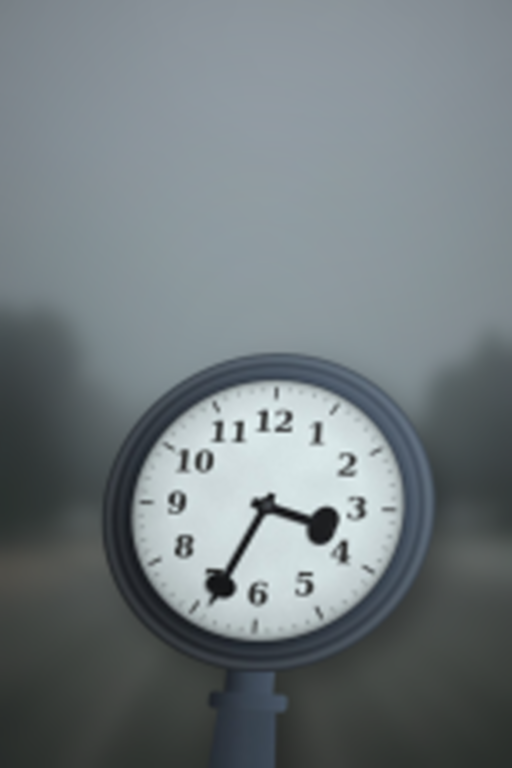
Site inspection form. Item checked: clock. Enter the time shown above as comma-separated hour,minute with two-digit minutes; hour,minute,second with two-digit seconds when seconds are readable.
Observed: 3,34
